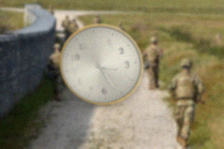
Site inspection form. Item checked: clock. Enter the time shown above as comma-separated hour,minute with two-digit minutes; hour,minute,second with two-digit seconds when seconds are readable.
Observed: 3,26
